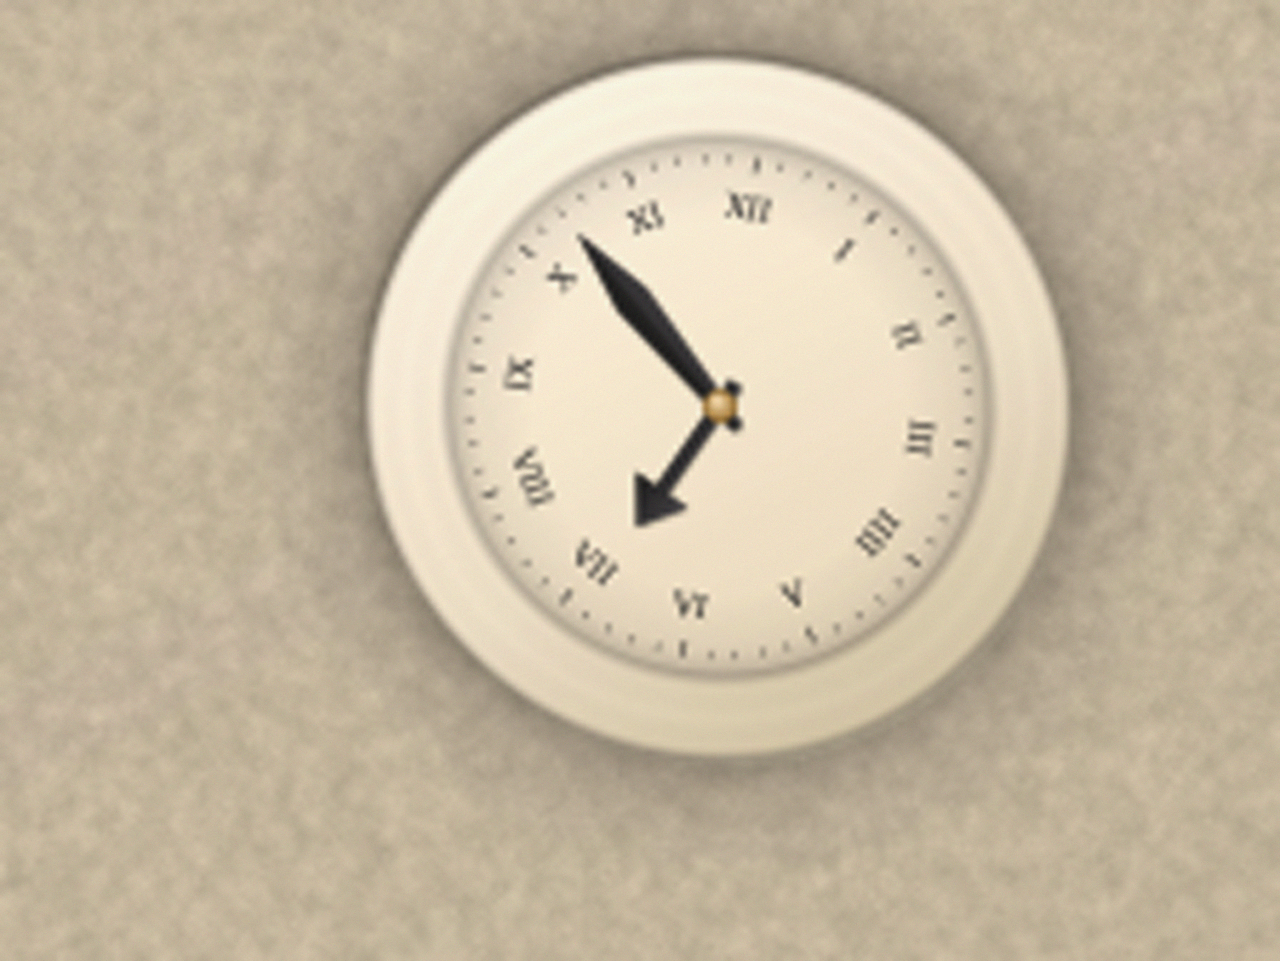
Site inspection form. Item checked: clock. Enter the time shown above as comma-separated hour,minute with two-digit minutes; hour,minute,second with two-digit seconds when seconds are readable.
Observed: 6,52
